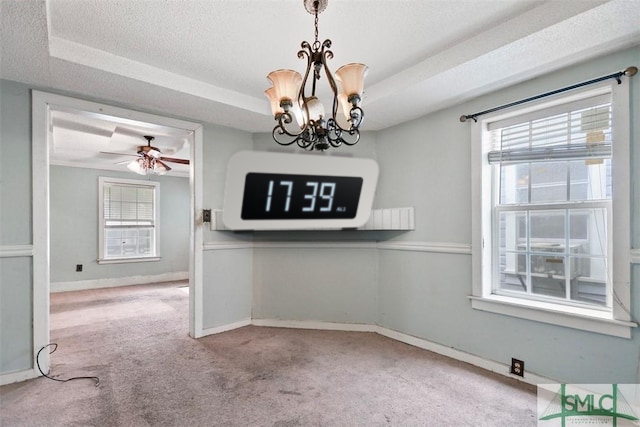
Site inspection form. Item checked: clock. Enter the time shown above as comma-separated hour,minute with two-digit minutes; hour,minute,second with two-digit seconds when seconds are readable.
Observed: 17,39
